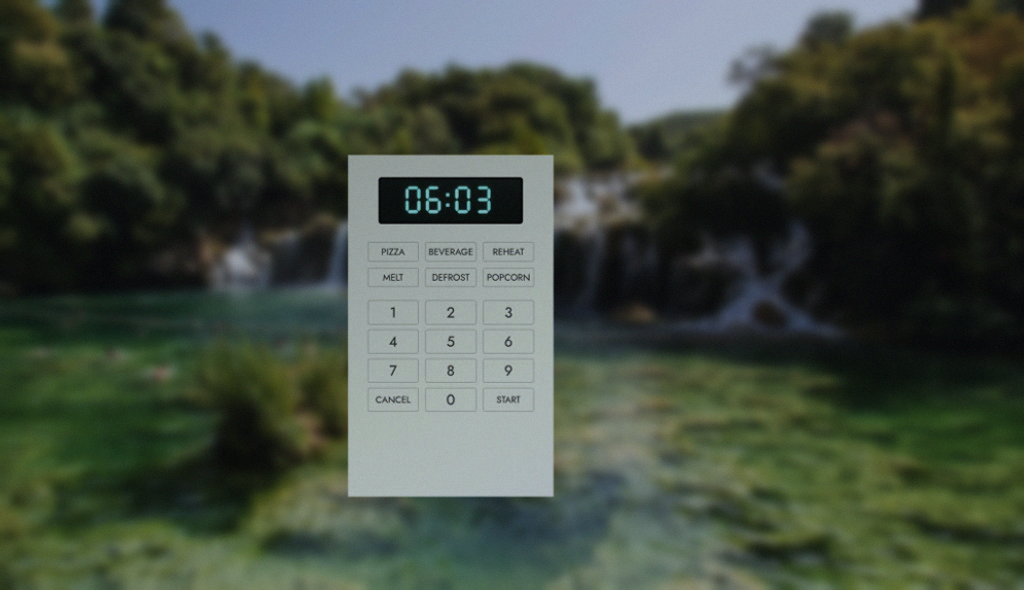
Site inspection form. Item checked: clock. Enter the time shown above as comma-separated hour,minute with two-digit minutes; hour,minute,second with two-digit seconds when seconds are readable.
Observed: 6,03
